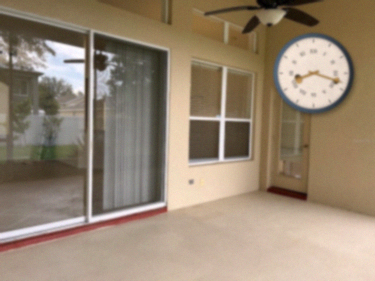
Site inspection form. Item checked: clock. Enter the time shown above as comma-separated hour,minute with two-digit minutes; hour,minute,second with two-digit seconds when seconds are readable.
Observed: 8,18
